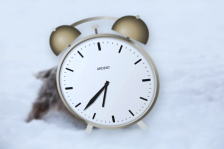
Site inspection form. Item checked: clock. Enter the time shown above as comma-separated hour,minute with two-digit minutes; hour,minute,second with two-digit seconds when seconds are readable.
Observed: 6,38
